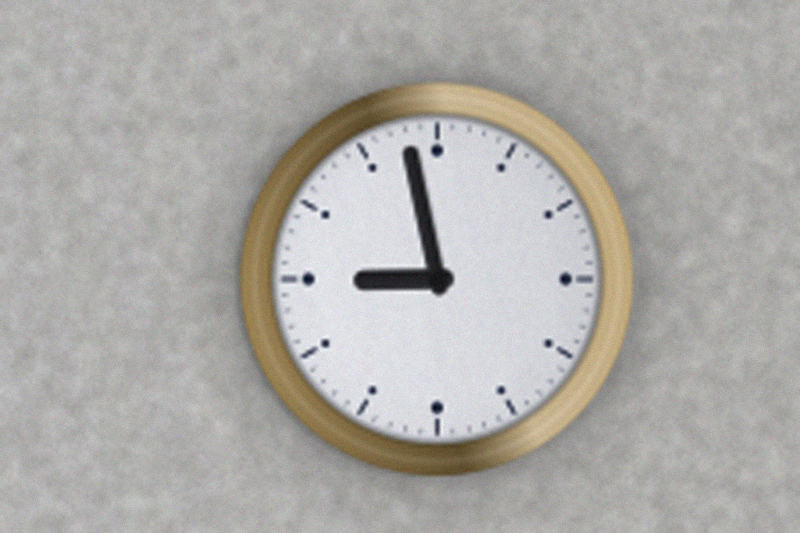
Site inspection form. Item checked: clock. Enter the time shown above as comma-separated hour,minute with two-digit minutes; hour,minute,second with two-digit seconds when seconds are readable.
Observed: 8,58
